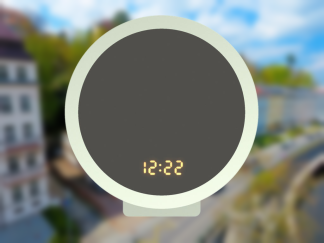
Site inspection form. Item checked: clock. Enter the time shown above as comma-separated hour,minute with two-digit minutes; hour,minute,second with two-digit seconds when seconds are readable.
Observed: 12,22
